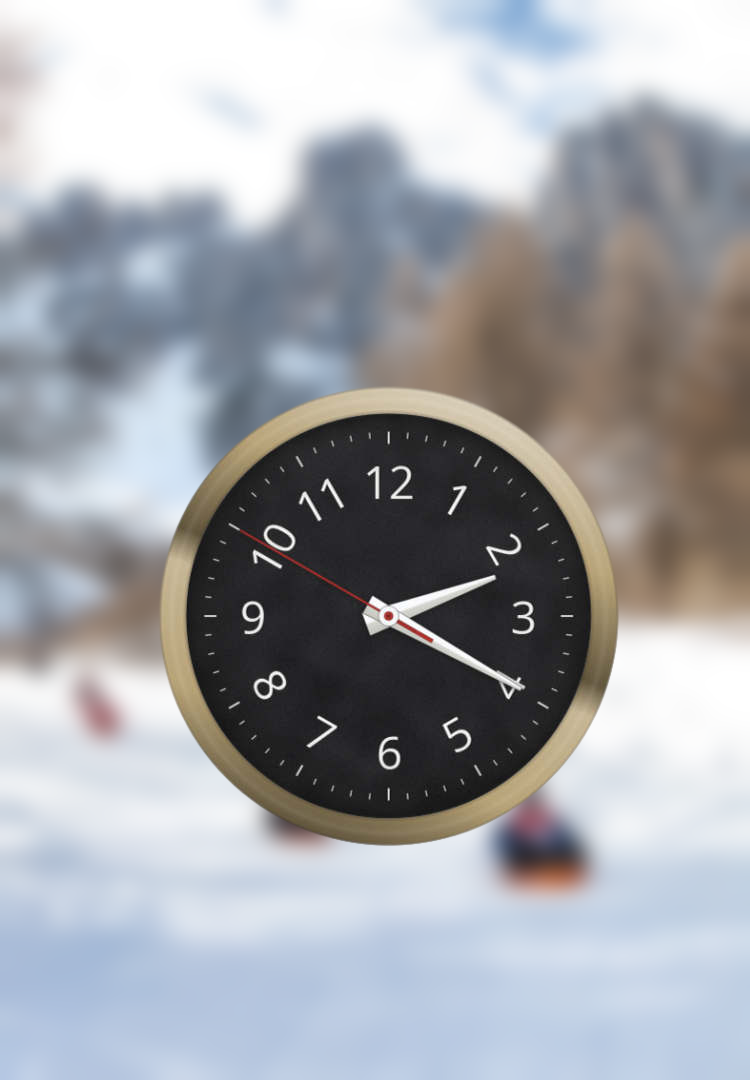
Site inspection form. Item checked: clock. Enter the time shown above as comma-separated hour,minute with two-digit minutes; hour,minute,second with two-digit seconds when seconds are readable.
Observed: 2,19,50
